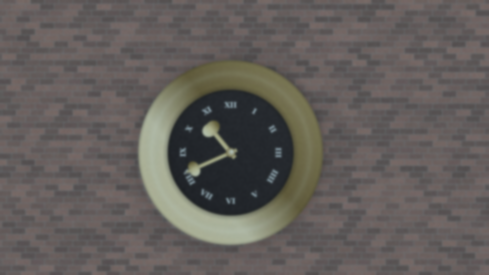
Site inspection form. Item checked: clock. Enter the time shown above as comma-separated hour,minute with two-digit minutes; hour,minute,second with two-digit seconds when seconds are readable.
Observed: 10,41
